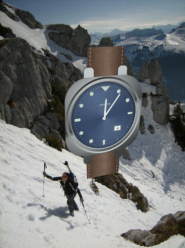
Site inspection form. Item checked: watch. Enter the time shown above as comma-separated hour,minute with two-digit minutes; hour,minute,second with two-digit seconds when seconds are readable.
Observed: 12,06
